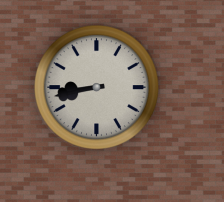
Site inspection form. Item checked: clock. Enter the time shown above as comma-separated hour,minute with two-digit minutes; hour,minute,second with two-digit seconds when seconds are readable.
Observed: 8,43
